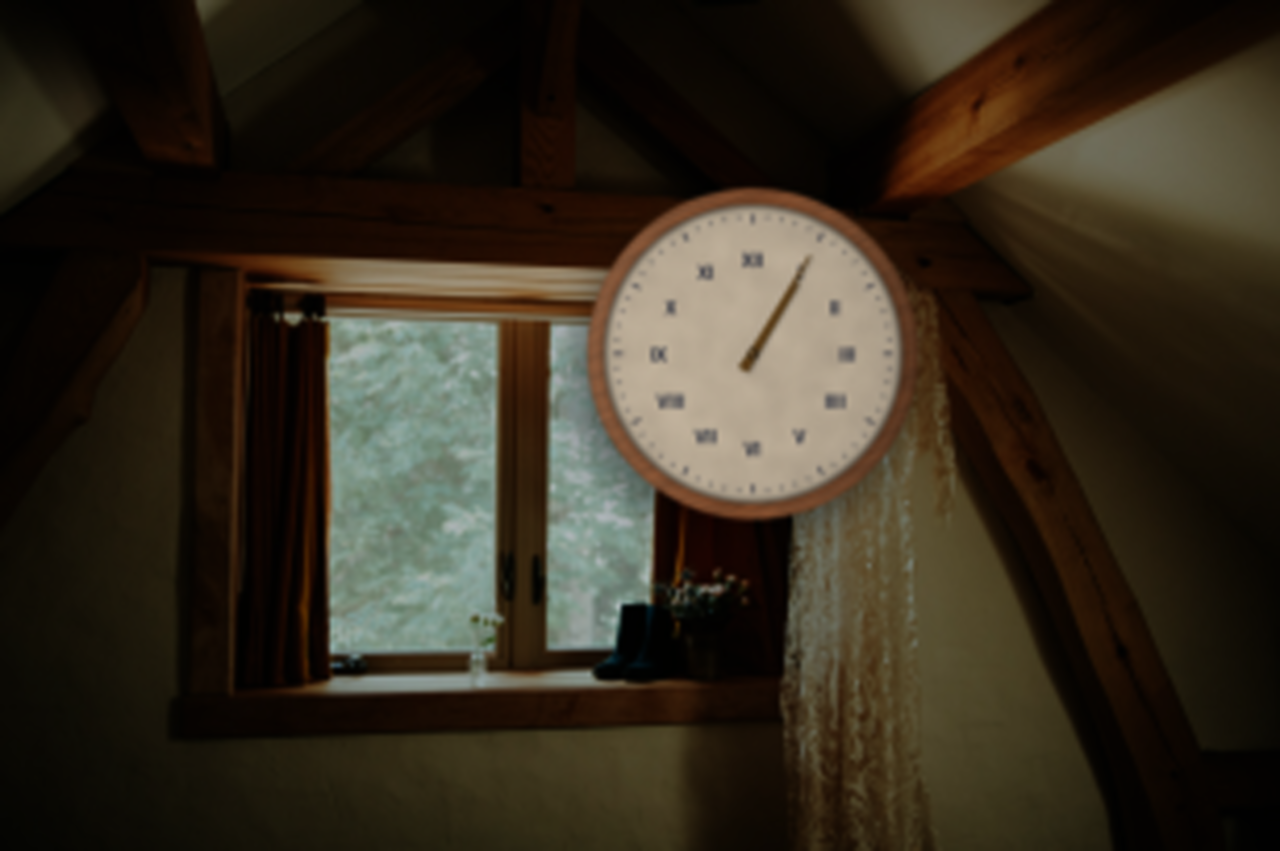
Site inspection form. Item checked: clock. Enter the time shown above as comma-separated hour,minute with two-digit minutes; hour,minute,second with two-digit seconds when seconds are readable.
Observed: 1,05
